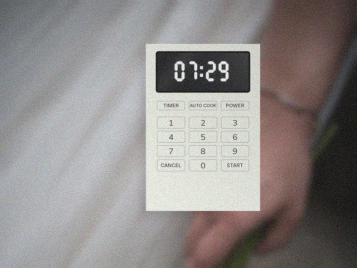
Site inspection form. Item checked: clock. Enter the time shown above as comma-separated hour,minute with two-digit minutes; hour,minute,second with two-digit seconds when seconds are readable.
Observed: 7,29
